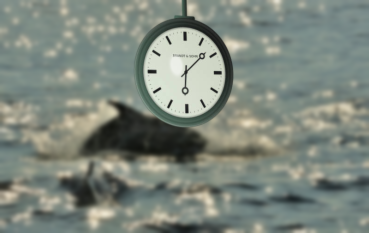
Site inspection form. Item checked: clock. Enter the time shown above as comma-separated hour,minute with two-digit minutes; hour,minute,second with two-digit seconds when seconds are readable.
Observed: 6,08
